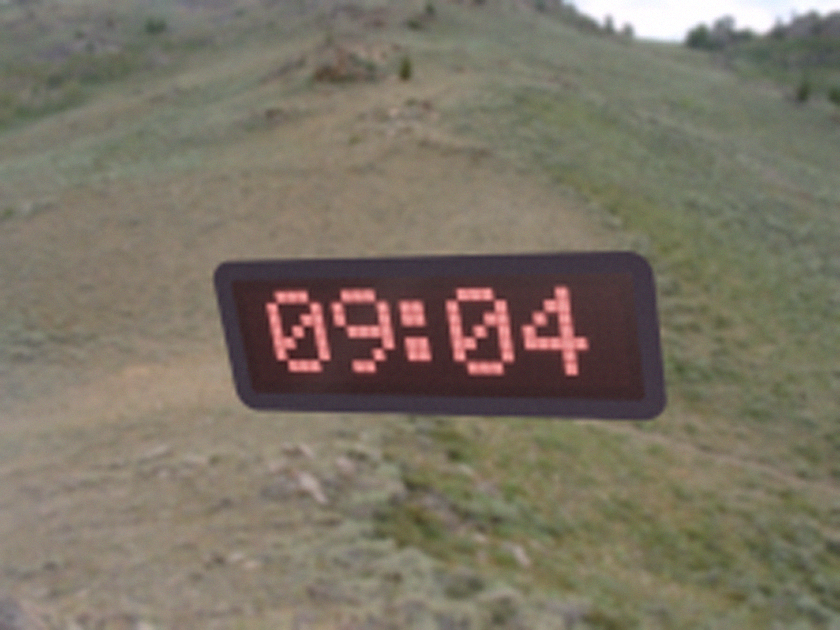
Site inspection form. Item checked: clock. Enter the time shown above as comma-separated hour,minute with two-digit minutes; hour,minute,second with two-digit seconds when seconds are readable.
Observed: 9,04
